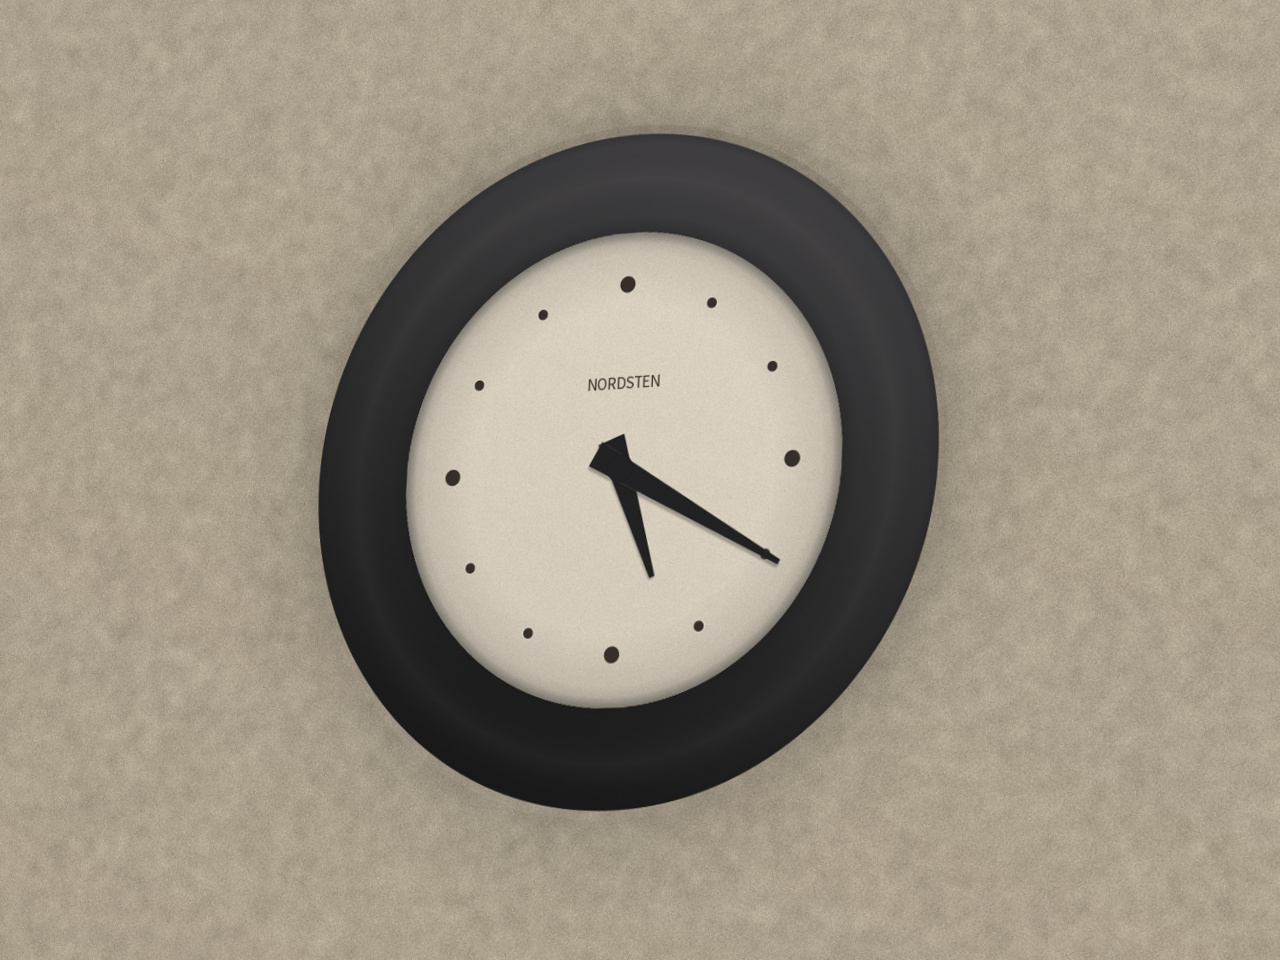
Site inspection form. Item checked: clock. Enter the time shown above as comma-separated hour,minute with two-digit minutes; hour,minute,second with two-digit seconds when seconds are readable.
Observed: 5,20
